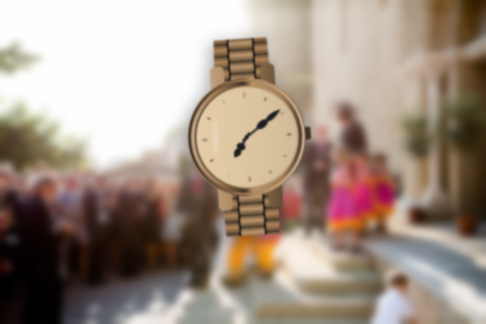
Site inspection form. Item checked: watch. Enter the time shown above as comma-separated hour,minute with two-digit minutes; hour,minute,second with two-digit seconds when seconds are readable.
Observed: 7,09
